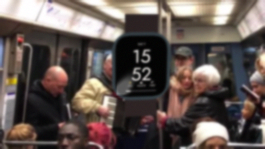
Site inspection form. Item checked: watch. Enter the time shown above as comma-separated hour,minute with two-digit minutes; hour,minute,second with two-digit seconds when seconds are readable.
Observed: 15,52
